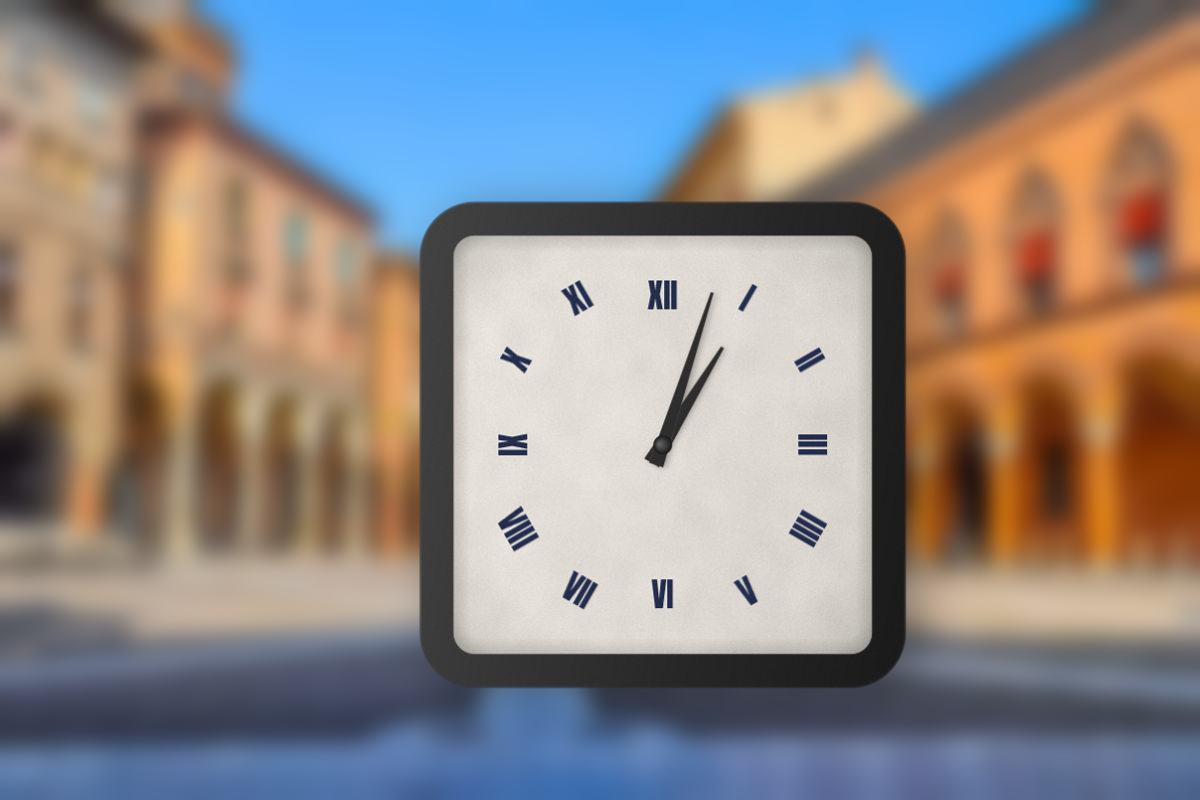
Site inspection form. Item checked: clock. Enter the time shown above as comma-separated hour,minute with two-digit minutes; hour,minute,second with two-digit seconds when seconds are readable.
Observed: 1,03
